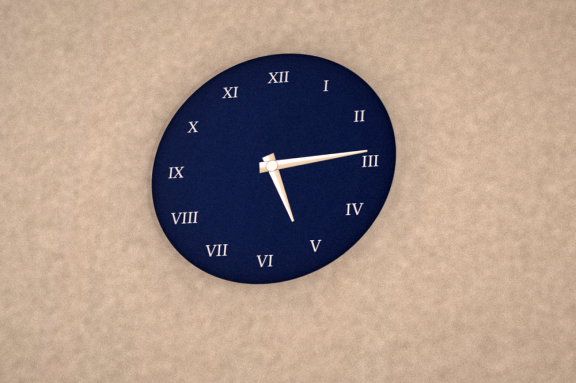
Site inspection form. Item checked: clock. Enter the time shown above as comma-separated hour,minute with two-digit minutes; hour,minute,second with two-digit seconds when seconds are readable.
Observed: 5,14
